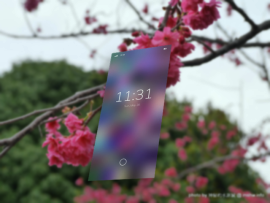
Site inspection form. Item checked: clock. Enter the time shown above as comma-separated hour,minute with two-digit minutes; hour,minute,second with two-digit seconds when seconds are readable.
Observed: 11,31
